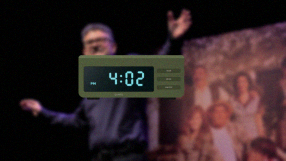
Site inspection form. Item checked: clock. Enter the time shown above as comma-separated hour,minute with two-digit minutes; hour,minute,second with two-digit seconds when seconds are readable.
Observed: 4,02
